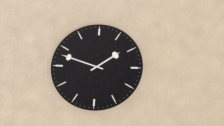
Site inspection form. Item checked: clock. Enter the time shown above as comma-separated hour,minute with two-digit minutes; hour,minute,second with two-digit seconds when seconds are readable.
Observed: 1,48
